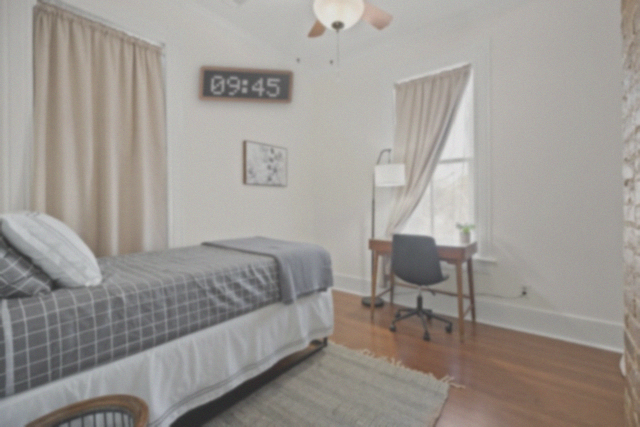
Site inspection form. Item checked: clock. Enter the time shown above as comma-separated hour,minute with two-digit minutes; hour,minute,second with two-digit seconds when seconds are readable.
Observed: 9,45
